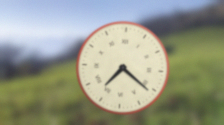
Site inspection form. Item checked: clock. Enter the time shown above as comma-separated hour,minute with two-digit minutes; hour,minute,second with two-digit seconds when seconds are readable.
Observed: 7,21
